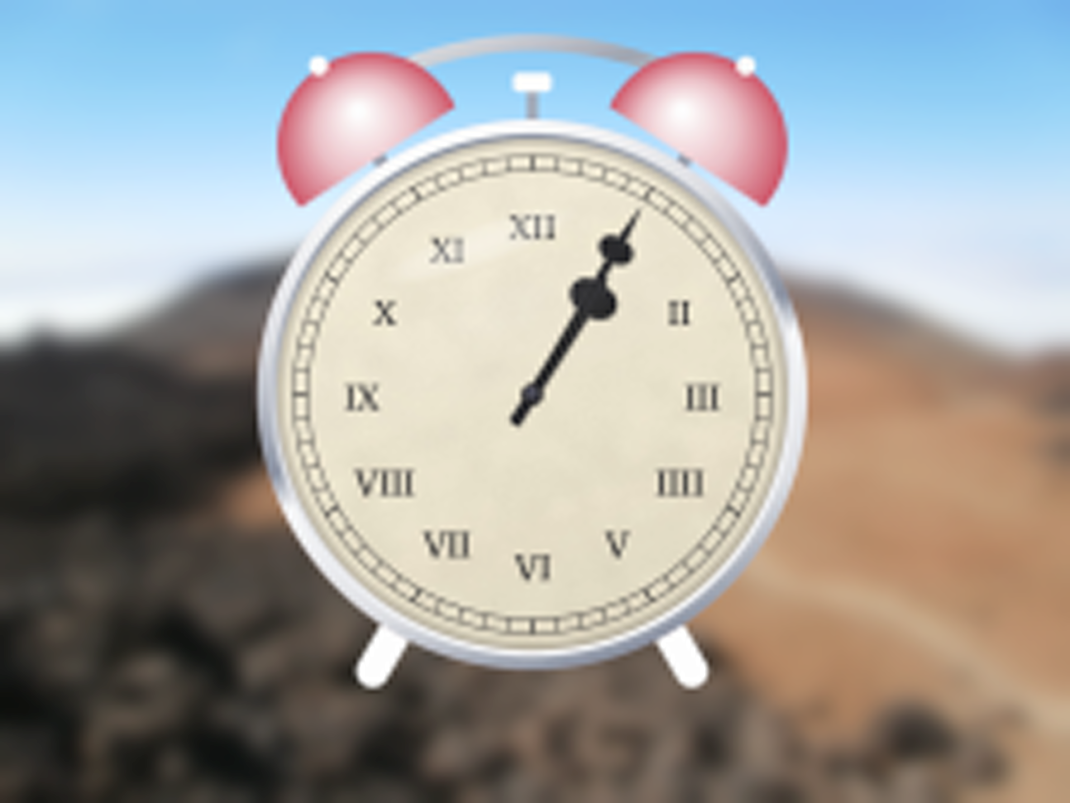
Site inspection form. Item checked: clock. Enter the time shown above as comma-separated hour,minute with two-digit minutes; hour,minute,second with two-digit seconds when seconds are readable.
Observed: 1,05
